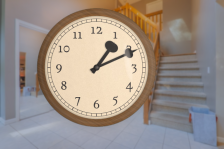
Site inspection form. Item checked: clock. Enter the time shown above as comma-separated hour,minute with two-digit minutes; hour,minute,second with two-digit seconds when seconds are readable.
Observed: 1,11
